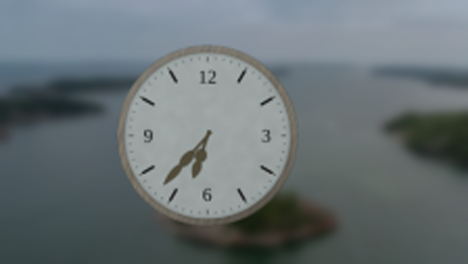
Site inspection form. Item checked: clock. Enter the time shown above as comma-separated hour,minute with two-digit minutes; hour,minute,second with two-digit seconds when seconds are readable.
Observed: 6,37
